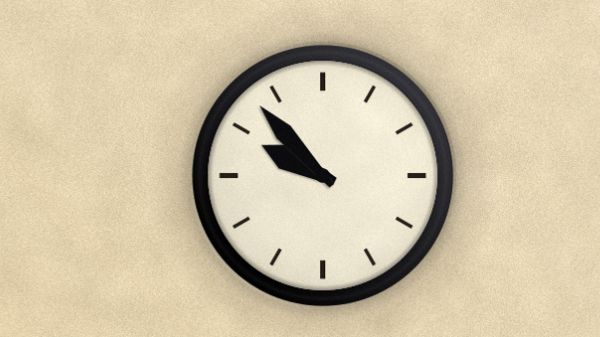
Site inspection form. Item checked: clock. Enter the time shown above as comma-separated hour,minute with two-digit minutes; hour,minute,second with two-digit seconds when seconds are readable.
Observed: 9,53
